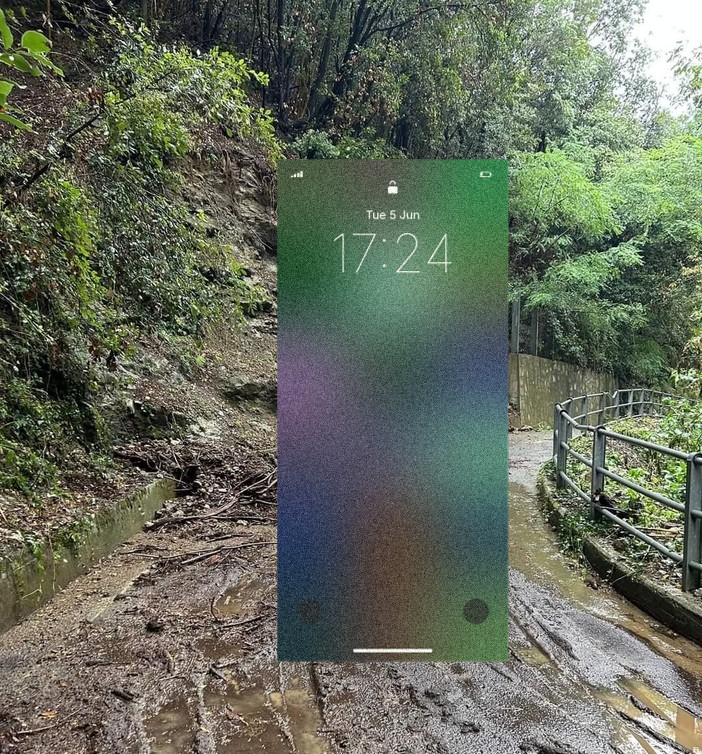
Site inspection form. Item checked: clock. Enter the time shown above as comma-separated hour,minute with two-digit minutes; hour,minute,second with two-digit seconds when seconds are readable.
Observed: 17,24
